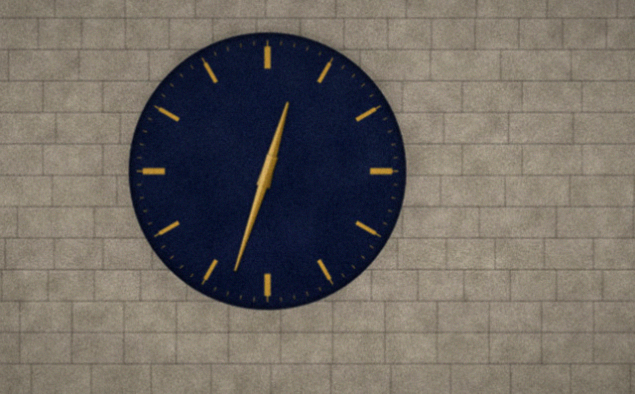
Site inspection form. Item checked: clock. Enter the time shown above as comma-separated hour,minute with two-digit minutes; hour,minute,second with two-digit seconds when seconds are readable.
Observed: 12,33
